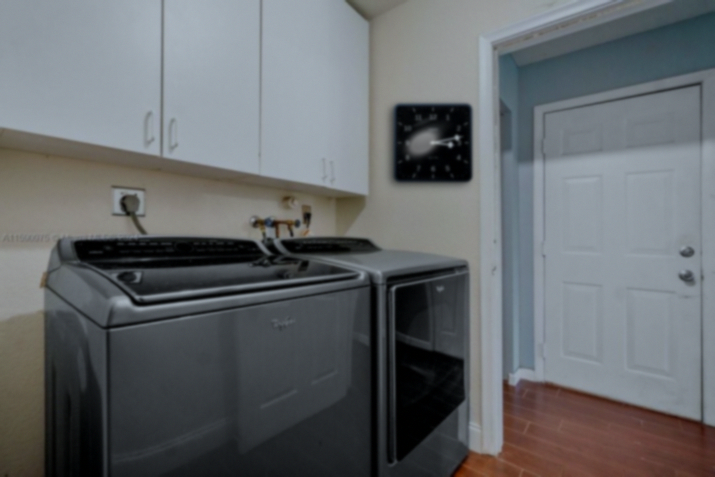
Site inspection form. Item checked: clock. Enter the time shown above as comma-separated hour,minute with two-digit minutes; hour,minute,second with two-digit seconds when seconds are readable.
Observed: 3,13
